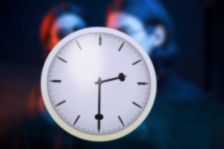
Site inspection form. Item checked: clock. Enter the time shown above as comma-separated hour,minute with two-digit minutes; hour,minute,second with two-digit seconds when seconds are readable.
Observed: 2,30
